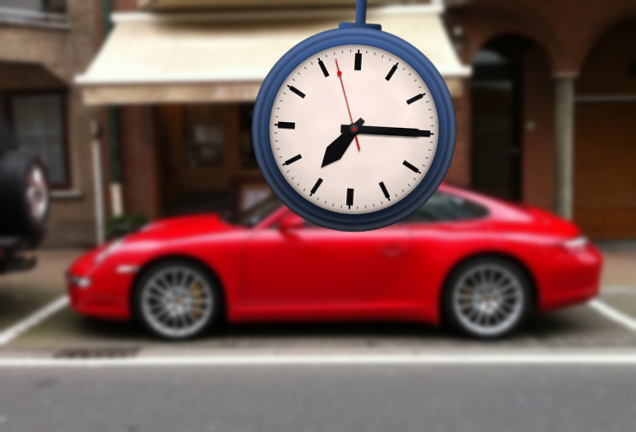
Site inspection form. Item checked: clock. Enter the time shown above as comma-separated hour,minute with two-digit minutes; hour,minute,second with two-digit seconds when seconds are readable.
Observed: 7,14,57
